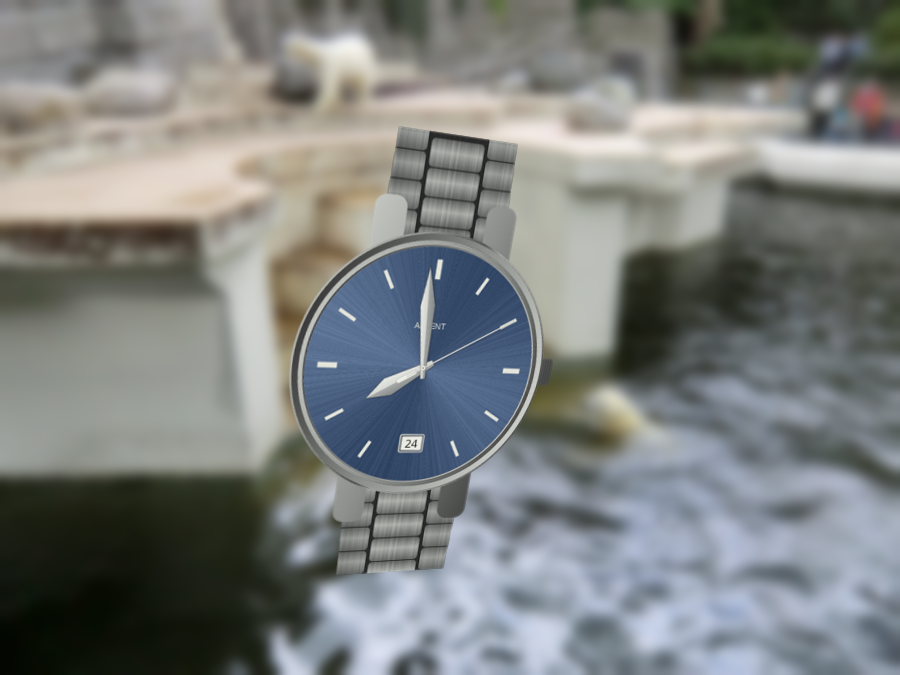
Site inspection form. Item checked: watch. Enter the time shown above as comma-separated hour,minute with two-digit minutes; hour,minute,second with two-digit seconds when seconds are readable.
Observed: 7,59,10
